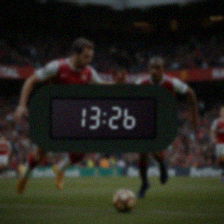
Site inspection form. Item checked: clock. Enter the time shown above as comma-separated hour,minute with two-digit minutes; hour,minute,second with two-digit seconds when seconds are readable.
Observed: 13,26
